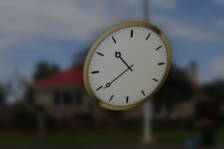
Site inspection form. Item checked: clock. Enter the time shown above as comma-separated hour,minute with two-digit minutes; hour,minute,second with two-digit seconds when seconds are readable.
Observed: 10,39
